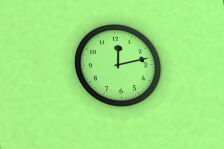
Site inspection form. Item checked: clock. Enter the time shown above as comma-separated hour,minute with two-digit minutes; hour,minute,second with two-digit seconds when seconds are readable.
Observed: 12,13
